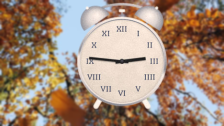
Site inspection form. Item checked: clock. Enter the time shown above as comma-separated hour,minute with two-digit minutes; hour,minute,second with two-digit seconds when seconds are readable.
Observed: 2,46
